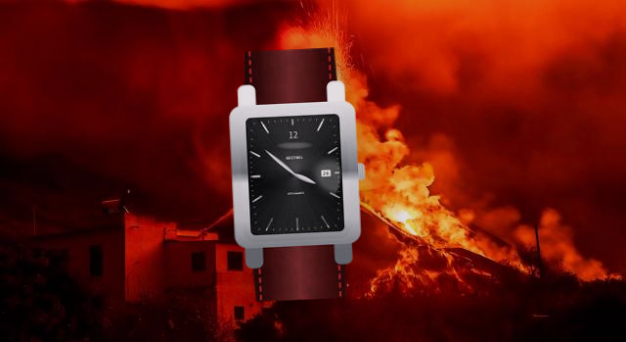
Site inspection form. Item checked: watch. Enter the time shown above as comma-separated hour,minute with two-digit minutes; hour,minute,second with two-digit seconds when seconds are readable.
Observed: 3,52
